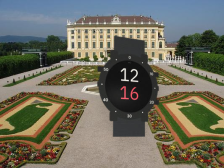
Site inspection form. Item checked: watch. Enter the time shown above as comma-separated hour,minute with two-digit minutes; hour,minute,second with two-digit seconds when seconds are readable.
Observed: 12,16
